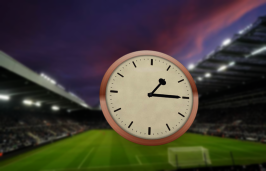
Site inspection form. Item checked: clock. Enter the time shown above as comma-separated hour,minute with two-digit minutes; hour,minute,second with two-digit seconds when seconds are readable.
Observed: 1,15
